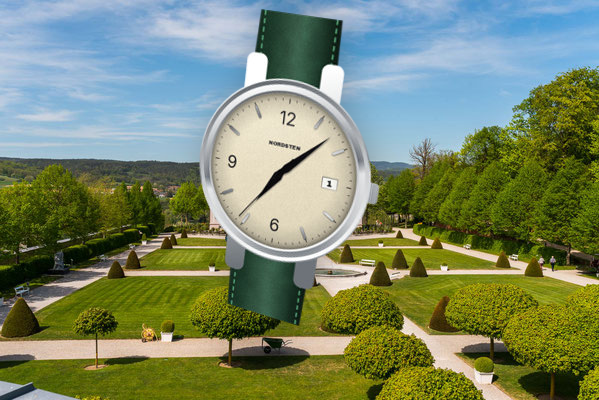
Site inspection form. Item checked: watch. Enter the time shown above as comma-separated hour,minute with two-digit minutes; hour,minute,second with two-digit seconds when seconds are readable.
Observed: 7,07,36
